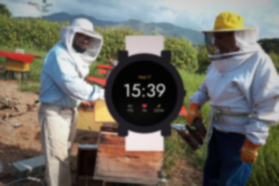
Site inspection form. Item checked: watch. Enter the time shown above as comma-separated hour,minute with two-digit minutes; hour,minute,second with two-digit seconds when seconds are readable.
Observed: 15,39
